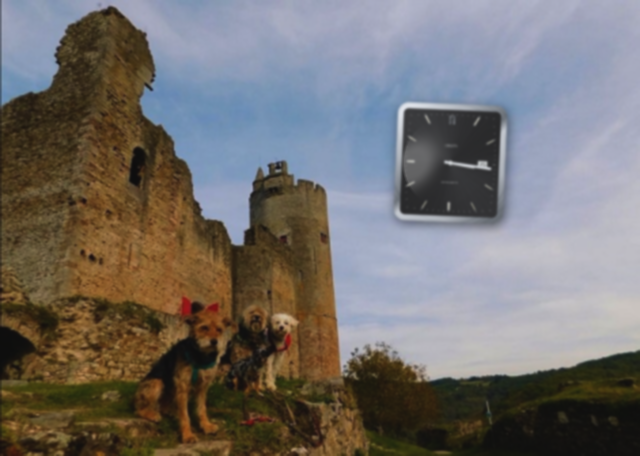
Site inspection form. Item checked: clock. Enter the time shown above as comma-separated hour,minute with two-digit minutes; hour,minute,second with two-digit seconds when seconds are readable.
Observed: 3,16
